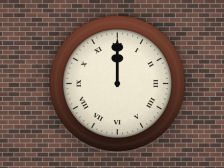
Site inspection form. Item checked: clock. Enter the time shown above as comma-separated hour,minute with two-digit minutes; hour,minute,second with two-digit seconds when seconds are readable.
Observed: 12,00
